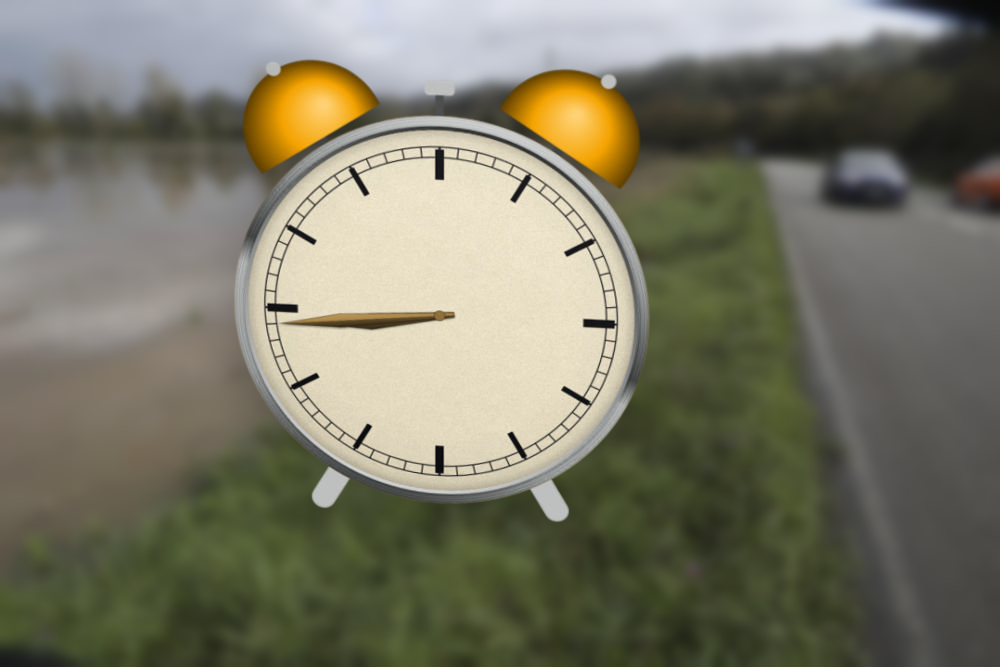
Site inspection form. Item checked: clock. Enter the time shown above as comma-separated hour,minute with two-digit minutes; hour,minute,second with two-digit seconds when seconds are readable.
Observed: 8,44
